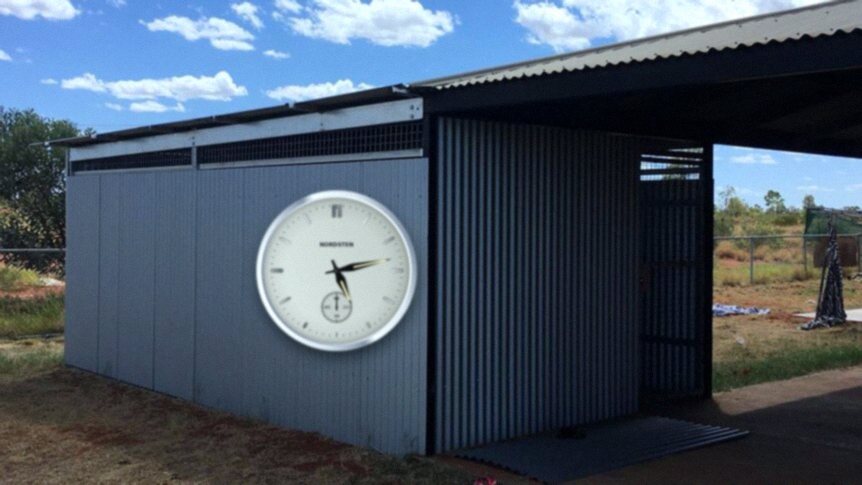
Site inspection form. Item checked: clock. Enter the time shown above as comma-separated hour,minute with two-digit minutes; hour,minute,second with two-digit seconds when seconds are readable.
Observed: 5,13
